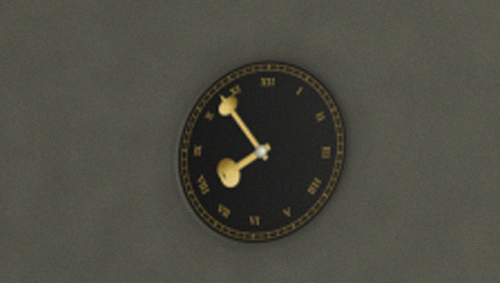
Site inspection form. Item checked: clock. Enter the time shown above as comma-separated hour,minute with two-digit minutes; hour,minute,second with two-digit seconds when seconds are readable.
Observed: 7,53
